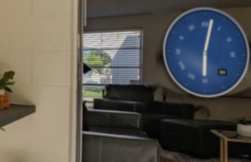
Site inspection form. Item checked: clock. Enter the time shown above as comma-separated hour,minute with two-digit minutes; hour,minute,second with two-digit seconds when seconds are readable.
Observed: 6,02
